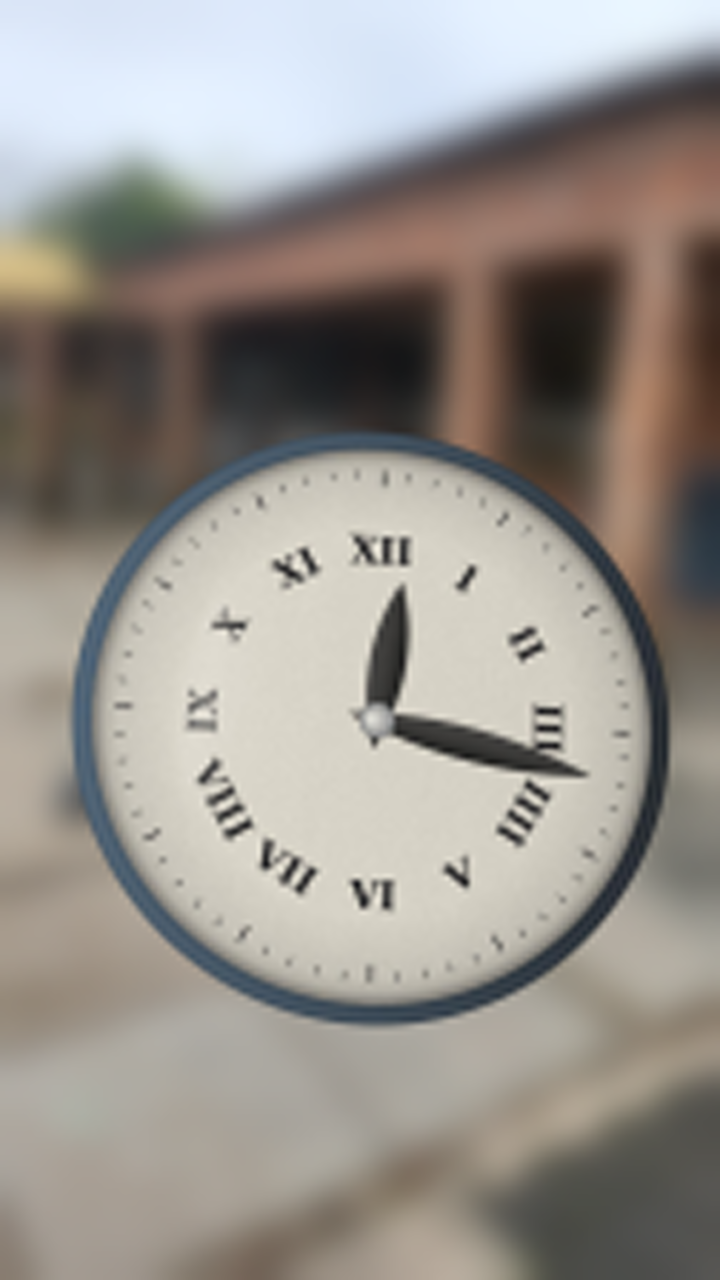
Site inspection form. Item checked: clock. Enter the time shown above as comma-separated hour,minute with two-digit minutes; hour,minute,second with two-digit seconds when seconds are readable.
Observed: 12,17
